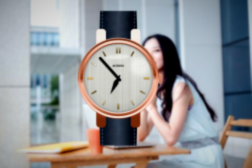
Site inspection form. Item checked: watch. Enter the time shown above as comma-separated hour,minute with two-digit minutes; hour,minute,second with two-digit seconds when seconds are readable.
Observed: 6,53
